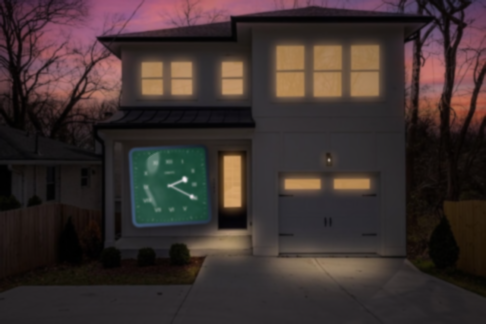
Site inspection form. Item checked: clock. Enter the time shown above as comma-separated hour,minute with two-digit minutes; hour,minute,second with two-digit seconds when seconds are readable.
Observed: 2,20
